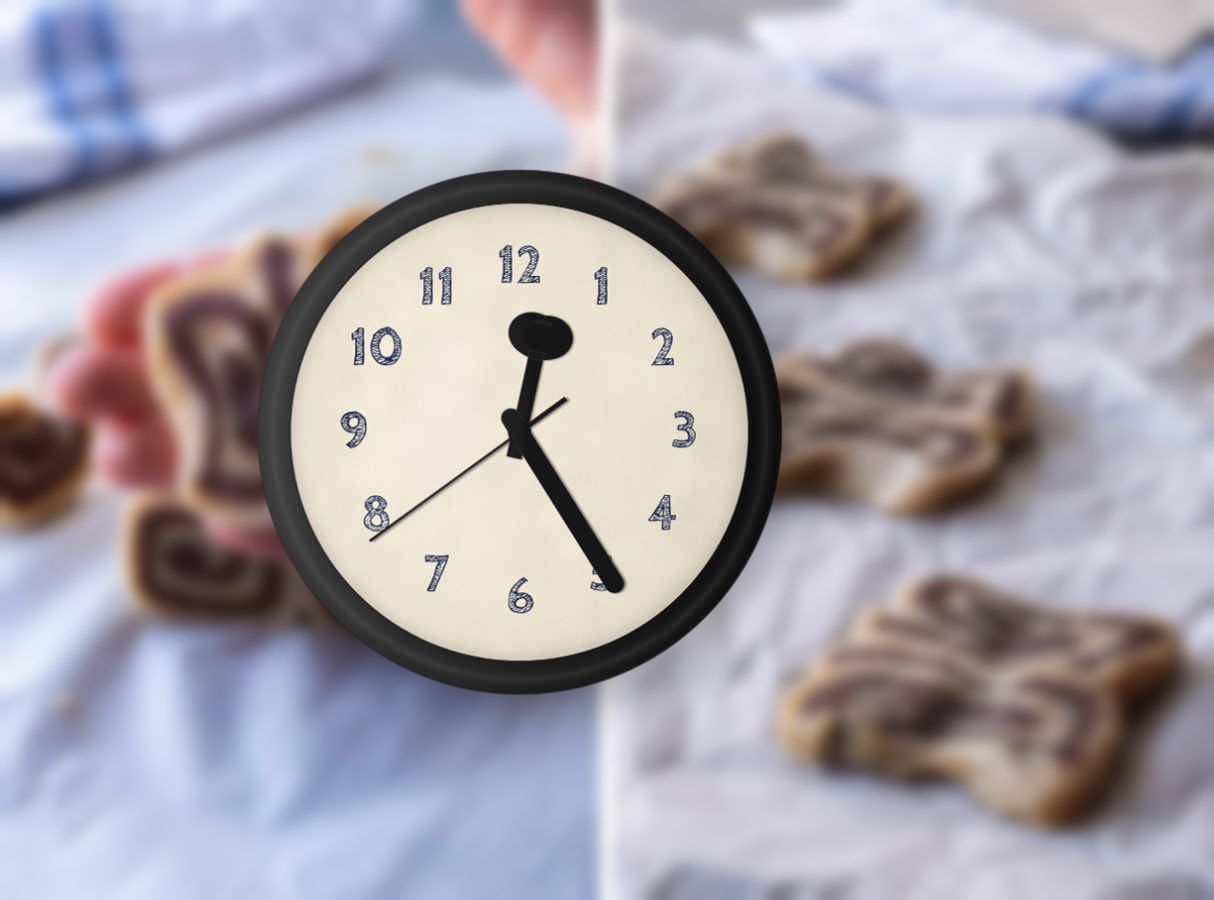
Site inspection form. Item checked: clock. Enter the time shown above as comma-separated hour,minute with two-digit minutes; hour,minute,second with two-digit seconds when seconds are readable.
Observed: 12,24,39
